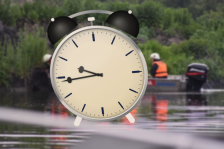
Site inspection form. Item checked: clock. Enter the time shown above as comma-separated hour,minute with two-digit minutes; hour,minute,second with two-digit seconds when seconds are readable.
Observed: 9,44
